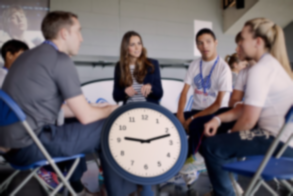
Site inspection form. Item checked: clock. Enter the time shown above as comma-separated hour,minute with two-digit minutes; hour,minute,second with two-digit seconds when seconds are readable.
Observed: 9,12
